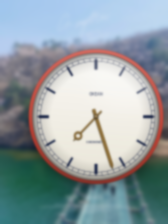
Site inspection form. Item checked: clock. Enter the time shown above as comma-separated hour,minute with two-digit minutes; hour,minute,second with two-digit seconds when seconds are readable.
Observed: 7,27
